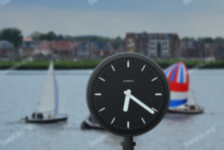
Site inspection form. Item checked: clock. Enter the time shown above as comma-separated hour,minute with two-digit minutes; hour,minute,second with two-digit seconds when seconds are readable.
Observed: 6,21
